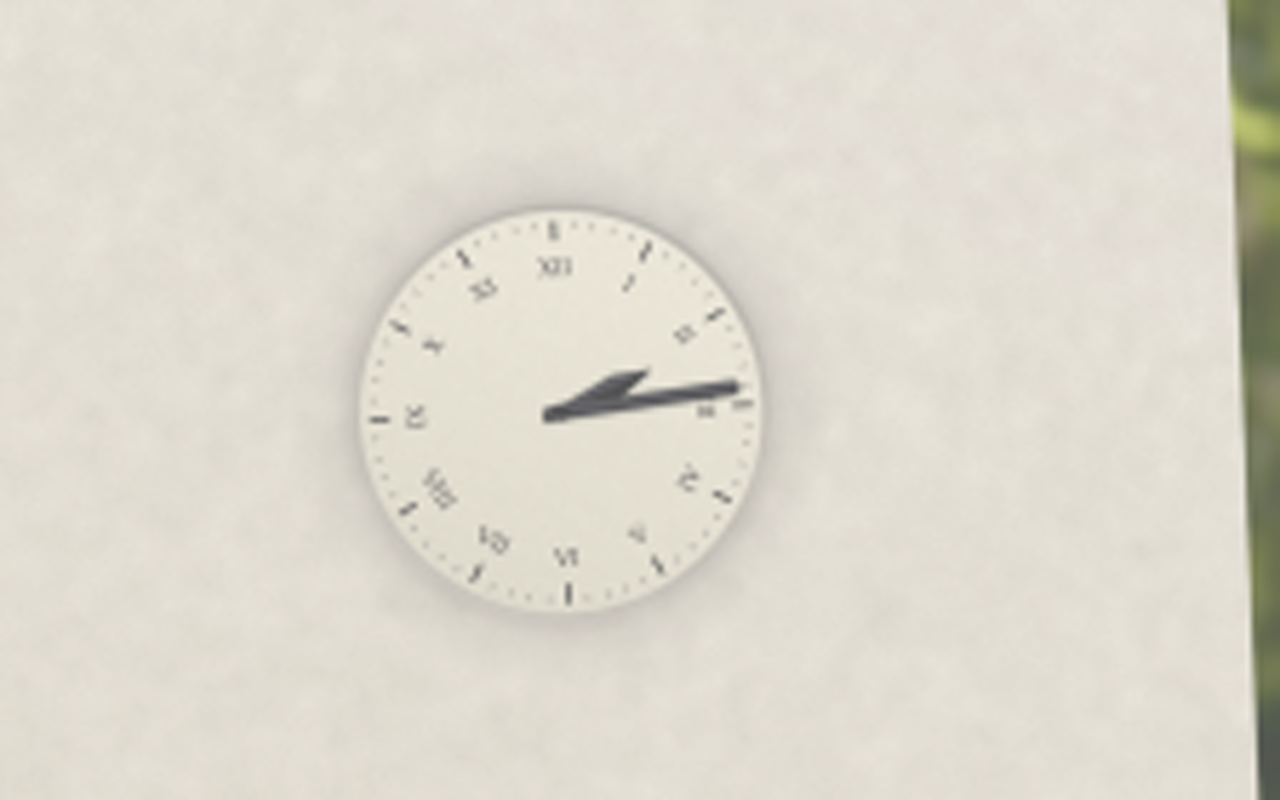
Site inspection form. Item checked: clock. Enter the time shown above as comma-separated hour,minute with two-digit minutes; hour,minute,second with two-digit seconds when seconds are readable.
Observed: 2,14
